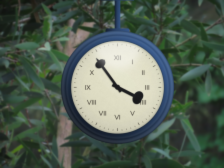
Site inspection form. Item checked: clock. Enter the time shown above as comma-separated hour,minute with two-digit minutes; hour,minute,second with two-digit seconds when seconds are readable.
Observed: 3,54
